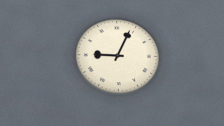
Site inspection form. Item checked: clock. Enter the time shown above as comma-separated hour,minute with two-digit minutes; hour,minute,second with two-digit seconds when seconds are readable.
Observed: 9,04
